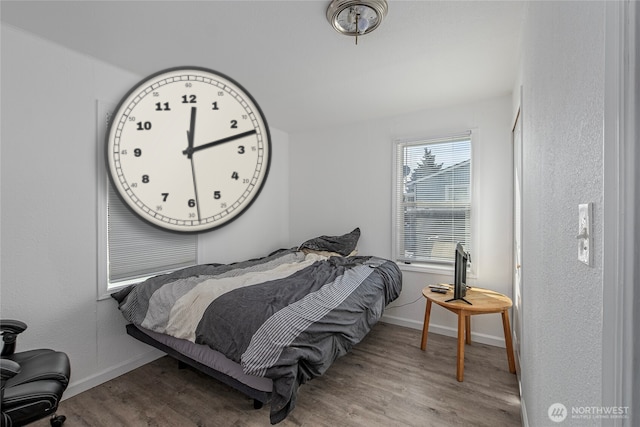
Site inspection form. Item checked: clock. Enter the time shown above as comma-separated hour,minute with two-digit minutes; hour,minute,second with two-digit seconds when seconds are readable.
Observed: 12,12,29
